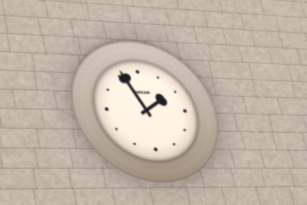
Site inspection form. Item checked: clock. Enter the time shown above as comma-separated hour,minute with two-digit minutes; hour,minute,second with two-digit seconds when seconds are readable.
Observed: 1,56
